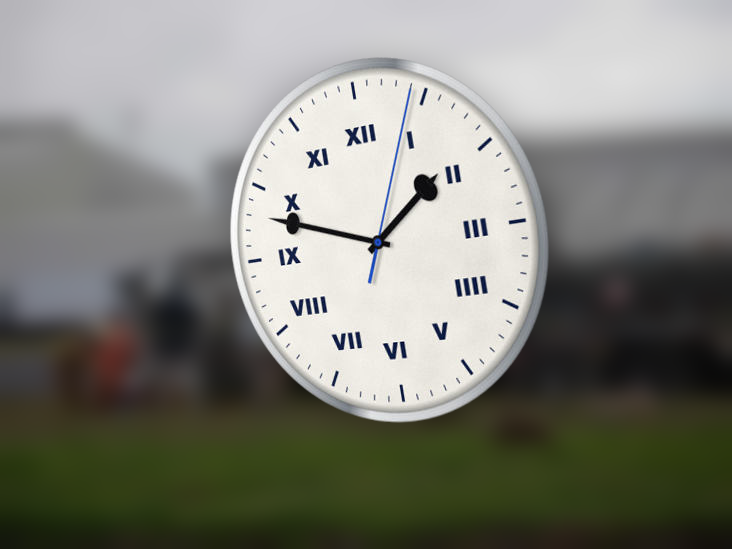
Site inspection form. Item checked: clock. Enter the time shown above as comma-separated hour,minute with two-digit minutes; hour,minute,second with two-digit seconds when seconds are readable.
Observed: 1,48,04
